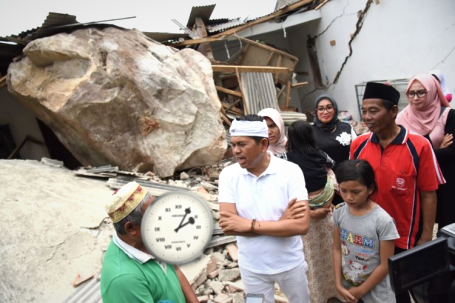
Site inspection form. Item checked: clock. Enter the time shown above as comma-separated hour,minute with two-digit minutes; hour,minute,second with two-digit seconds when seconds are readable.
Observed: 2,05
